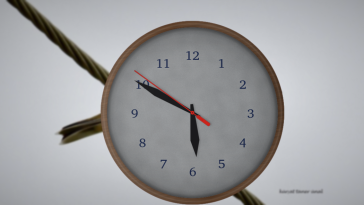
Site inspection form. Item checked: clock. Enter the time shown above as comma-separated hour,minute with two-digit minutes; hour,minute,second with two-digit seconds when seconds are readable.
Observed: 5,49,51
